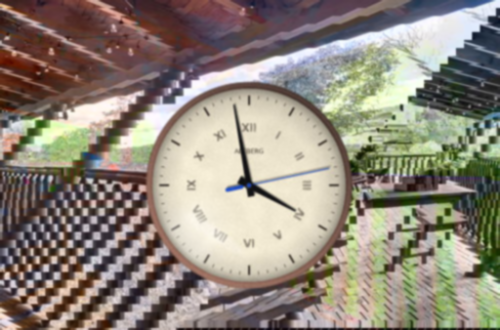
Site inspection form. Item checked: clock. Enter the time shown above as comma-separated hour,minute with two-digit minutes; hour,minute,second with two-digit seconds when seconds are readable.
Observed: 3,58,13
